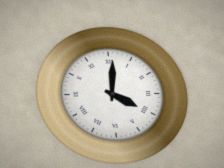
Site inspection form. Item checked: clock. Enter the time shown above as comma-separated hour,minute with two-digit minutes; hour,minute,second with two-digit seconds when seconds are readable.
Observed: 4,01
